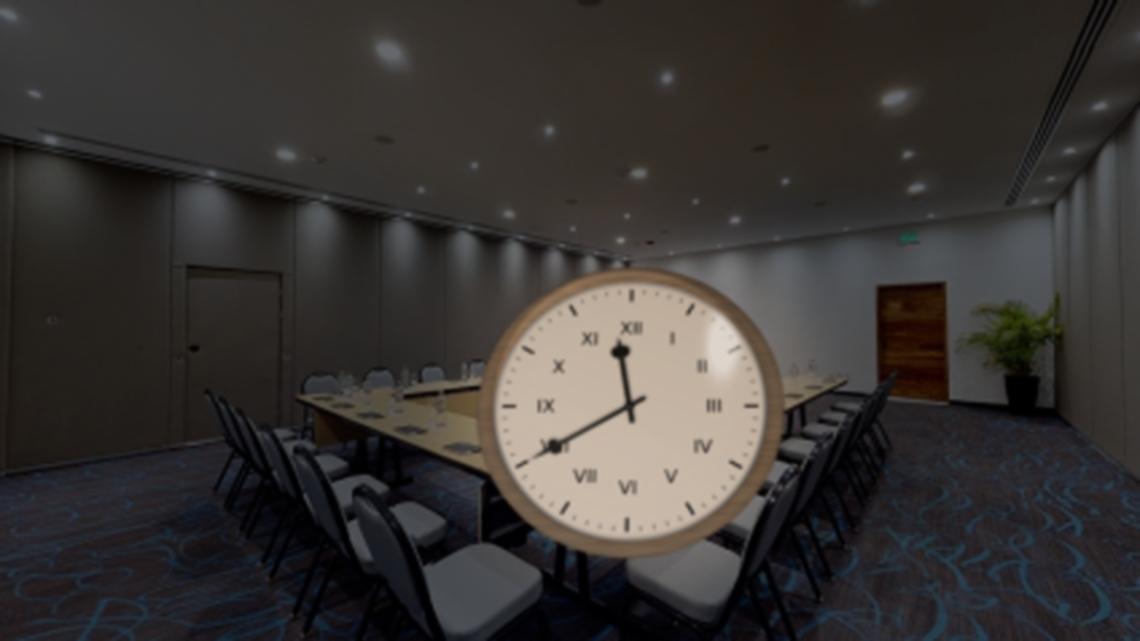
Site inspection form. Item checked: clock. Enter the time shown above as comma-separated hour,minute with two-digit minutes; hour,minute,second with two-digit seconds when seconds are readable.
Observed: 11,40
